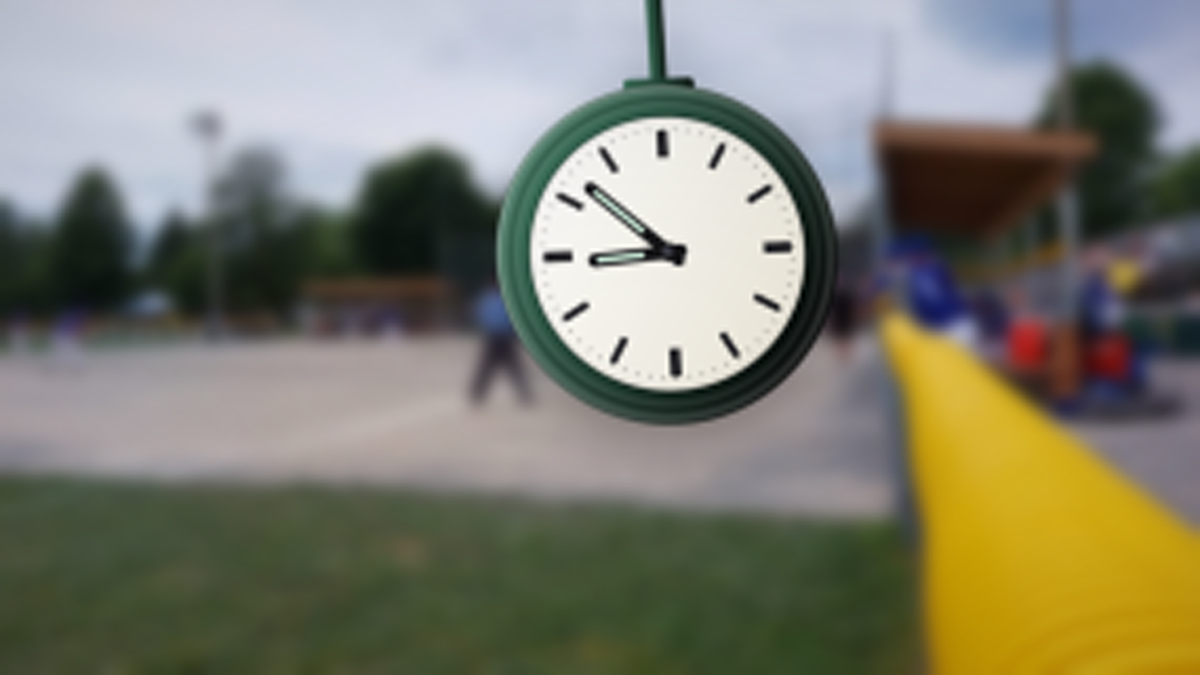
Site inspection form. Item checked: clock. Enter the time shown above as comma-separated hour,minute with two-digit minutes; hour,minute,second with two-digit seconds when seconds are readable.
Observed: 8,52
